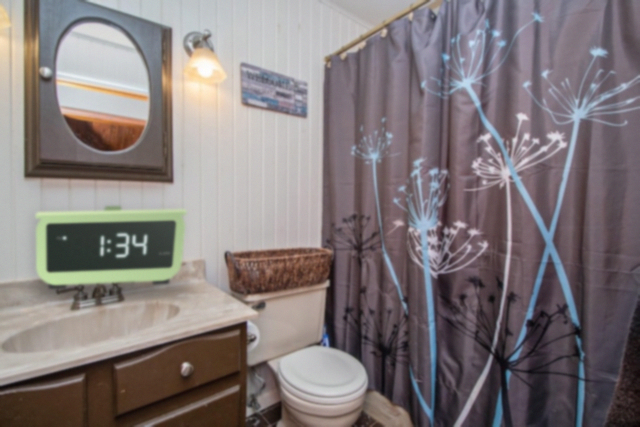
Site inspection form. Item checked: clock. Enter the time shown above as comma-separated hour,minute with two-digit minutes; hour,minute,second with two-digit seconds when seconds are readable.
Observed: 1,34
